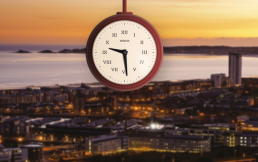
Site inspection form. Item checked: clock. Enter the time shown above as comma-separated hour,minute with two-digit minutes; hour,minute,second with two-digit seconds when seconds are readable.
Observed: 9,29
